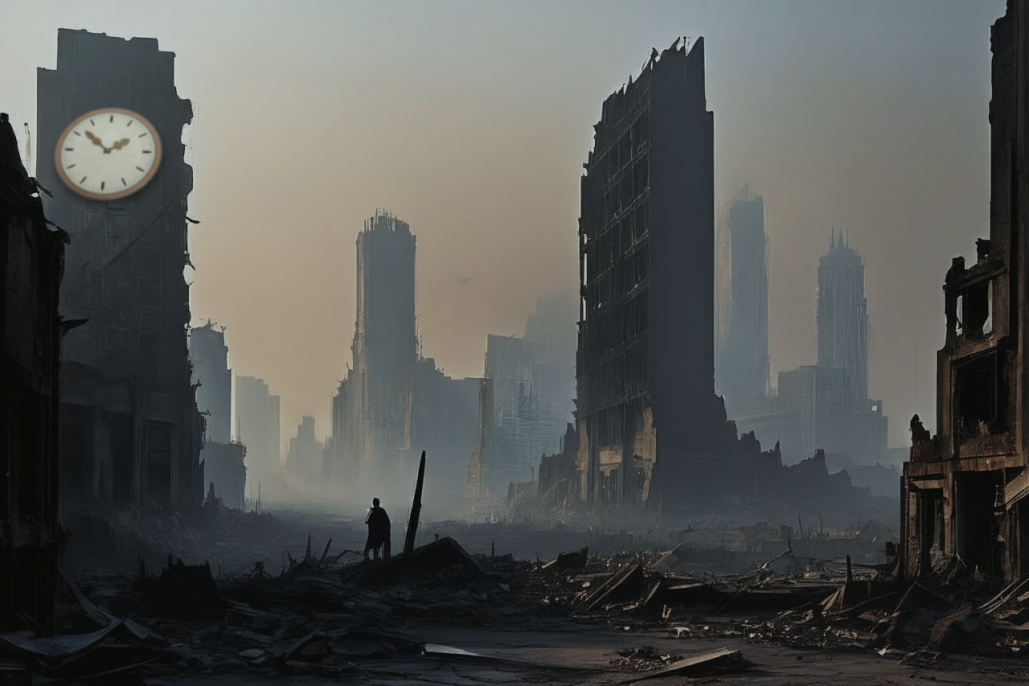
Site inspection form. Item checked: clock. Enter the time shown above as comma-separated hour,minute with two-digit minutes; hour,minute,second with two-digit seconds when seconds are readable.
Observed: 1,52
